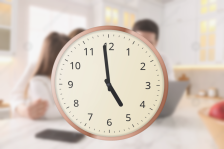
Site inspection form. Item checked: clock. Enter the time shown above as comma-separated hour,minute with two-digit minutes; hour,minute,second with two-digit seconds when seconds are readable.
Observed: 4,59
